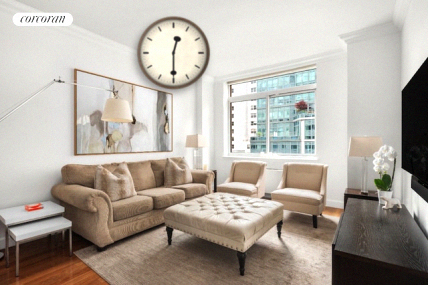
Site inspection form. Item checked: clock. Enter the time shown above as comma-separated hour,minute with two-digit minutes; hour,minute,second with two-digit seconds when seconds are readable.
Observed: 12,30
